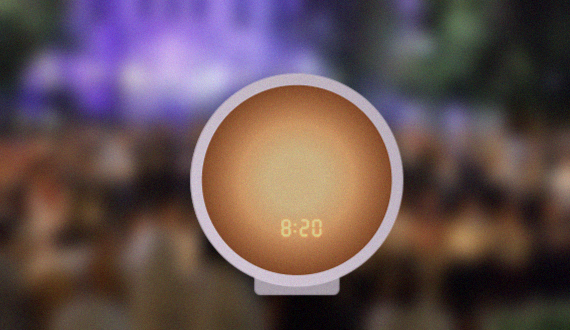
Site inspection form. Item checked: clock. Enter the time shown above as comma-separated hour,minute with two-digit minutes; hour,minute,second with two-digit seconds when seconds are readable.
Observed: 8,20
